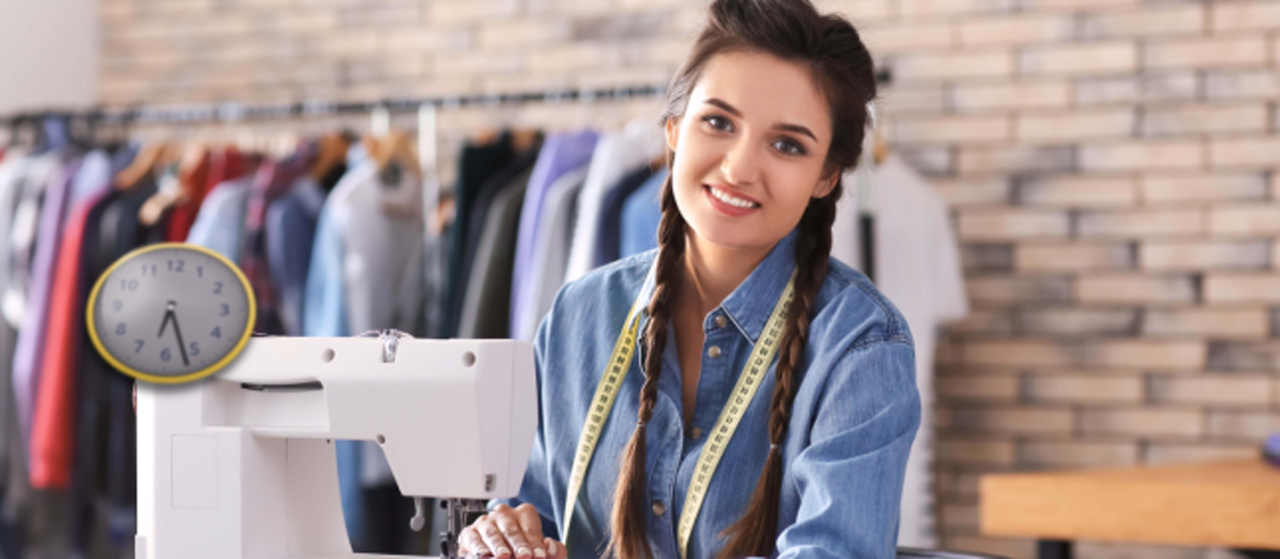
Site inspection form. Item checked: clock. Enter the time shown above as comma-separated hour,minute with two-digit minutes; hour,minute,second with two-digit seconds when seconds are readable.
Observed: 6,27
